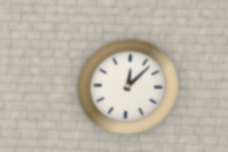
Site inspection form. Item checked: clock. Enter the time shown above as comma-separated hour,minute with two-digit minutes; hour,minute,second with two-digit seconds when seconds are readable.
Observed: 12,07
